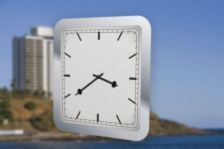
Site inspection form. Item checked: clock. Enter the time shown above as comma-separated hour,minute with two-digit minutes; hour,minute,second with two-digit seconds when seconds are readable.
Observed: 3,39
